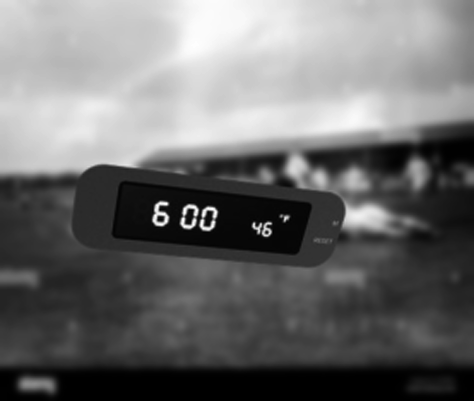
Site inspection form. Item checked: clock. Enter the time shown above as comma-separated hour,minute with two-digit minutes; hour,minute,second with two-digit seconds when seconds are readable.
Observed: 6,00
